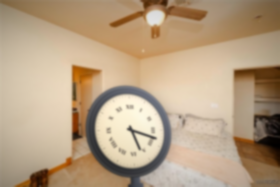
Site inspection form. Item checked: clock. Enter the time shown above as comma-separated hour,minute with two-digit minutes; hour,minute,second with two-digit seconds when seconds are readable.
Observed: 5,18
